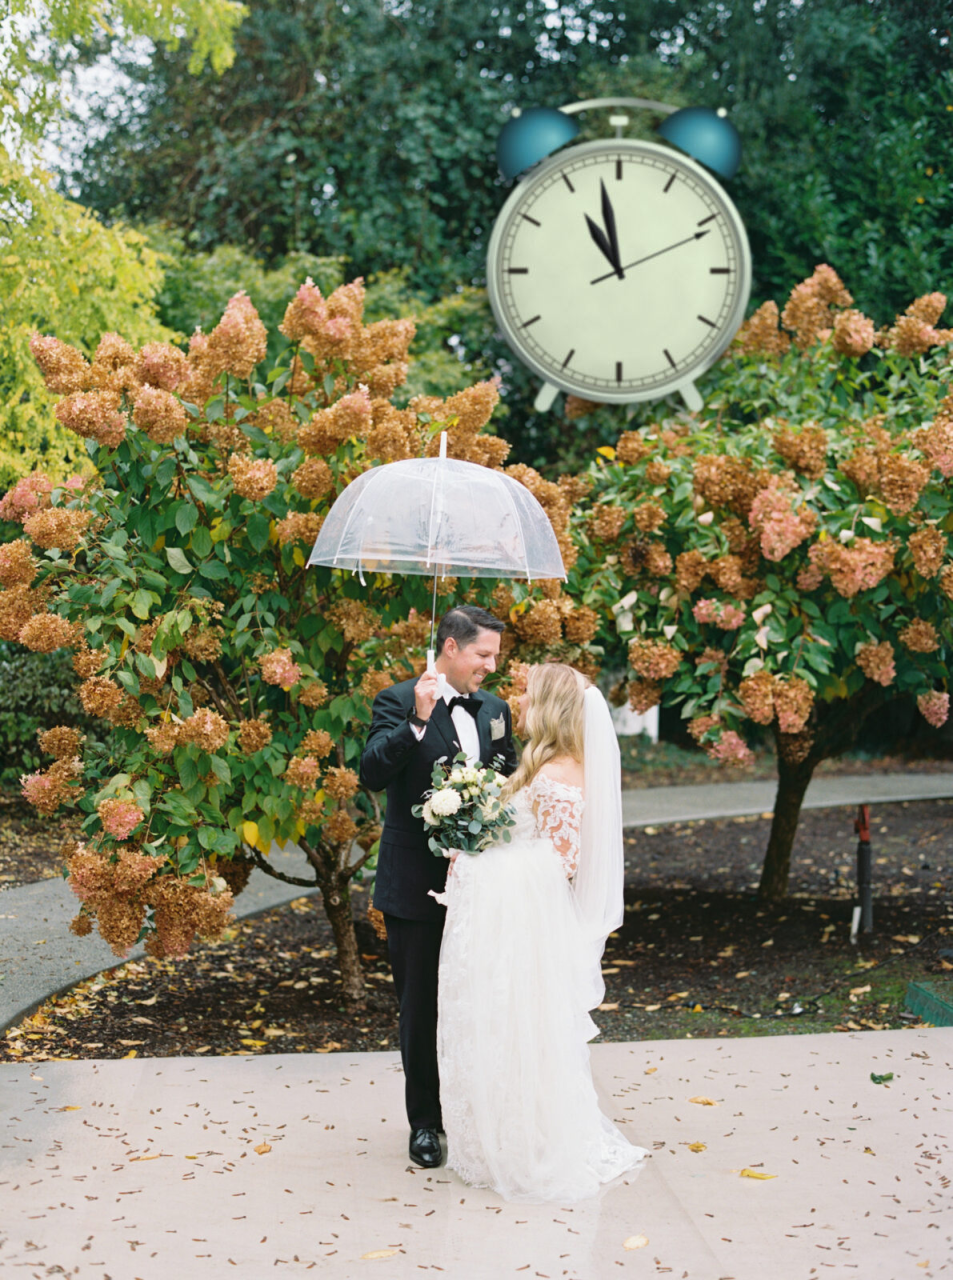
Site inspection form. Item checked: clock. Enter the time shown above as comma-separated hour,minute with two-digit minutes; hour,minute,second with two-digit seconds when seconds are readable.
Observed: 10,58,11
